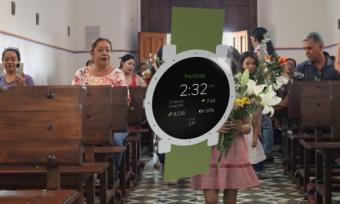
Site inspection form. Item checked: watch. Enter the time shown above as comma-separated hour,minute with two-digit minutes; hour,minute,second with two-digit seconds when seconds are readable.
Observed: 2,32
